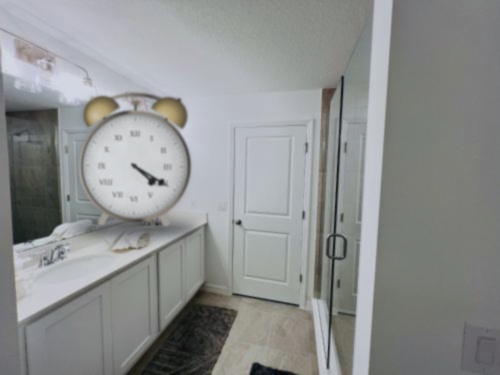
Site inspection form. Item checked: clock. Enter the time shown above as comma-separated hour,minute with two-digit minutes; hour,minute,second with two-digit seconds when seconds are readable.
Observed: 4,20
